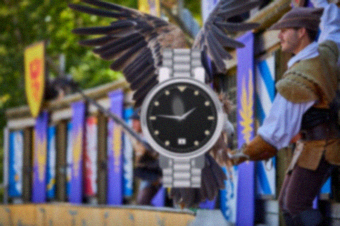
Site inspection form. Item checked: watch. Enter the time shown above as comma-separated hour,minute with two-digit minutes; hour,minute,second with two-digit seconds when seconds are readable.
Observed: 1,46
